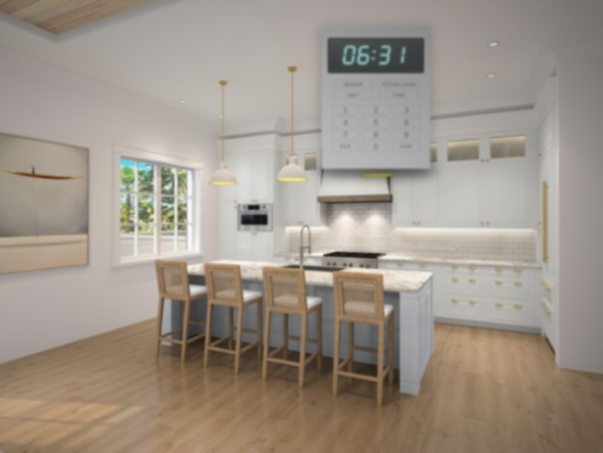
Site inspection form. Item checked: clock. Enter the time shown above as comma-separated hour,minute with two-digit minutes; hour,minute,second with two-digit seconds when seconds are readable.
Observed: 6,31
